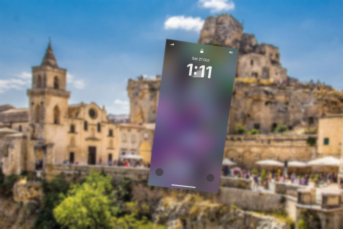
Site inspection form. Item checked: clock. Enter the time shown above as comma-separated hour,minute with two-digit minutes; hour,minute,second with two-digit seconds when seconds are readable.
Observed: 1,11
